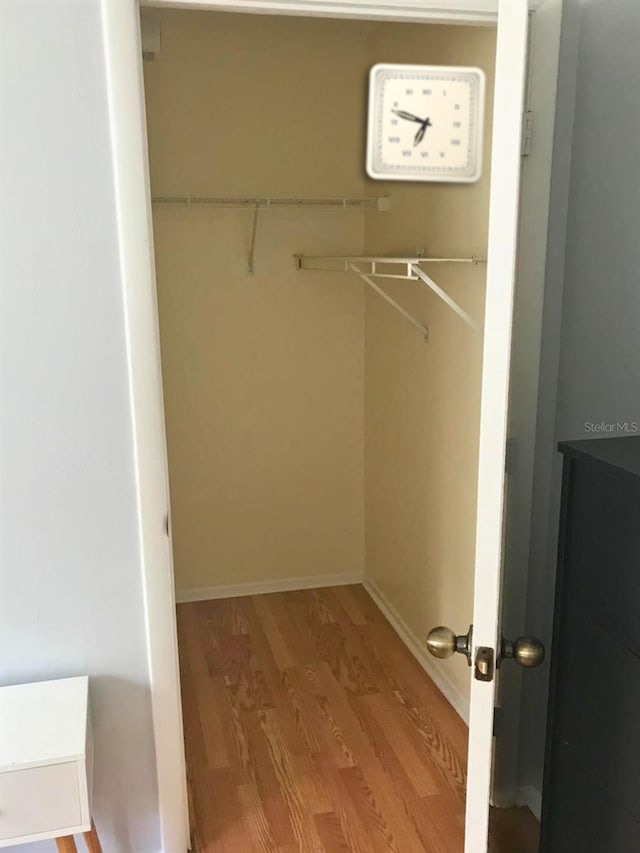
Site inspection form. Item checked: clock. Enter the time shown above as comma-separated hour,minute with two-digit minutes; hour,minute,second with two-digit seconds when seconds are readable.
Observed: 6,48
